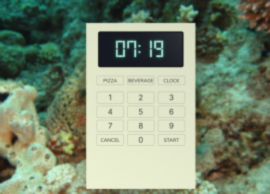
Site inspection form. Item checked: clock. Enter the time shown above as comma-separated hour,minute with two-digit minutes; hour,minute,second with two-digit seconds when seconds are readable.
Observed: 7,19
